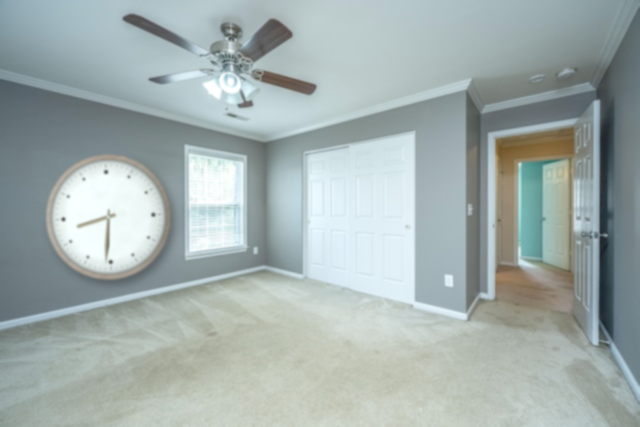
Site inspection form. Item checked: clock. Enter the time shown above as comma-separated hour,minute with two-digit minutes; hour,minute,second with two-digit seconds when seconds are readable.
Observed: 8,31
